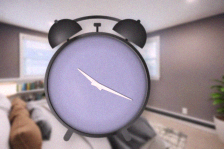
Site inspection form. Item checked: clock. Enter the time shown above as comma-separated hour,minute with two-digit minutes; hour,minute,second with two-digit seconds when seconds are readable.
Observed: 10,19
